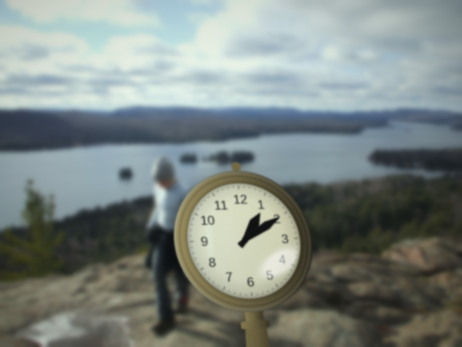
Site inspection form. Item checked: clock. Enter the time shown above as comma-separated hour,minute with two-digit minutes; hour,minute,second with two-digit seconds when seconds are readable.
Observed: 1,10
